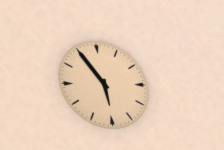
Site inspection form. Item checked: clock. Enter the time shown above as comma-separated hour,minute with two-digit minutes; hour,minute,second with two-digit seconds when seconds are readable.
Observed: 5,55
